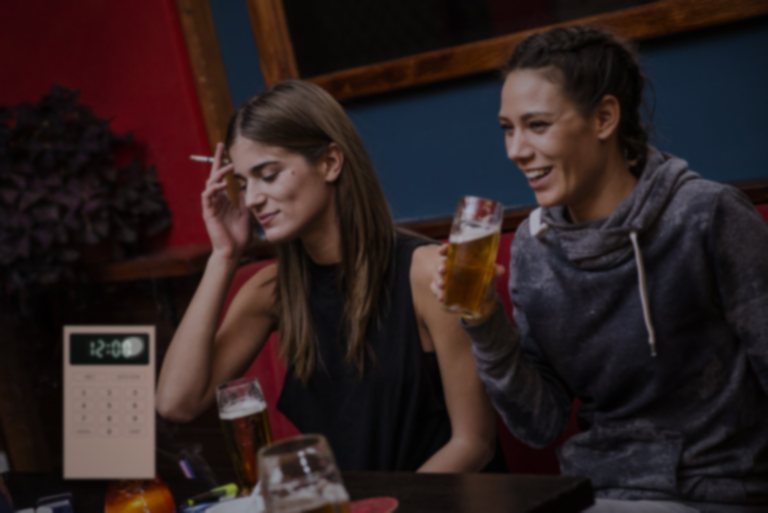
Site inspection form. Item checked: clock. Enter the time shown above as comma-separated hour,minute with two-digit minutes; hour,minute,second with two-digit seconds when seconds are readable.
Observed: 12,00
